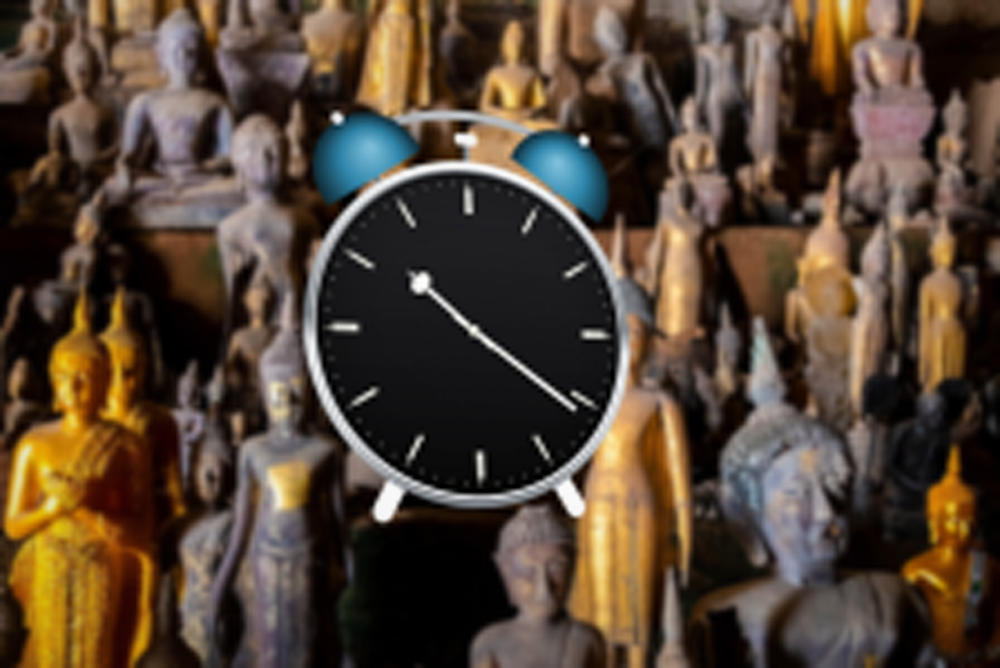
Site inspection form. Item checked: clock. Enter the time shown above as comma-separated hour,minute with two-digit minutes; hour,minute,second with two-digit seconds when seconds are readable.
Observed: 10,21
